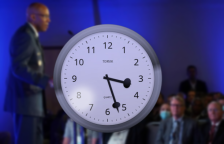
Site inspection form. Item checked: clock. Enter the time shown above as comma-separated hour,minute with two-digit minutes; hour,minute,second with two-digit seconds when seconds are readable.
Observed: 3,27
